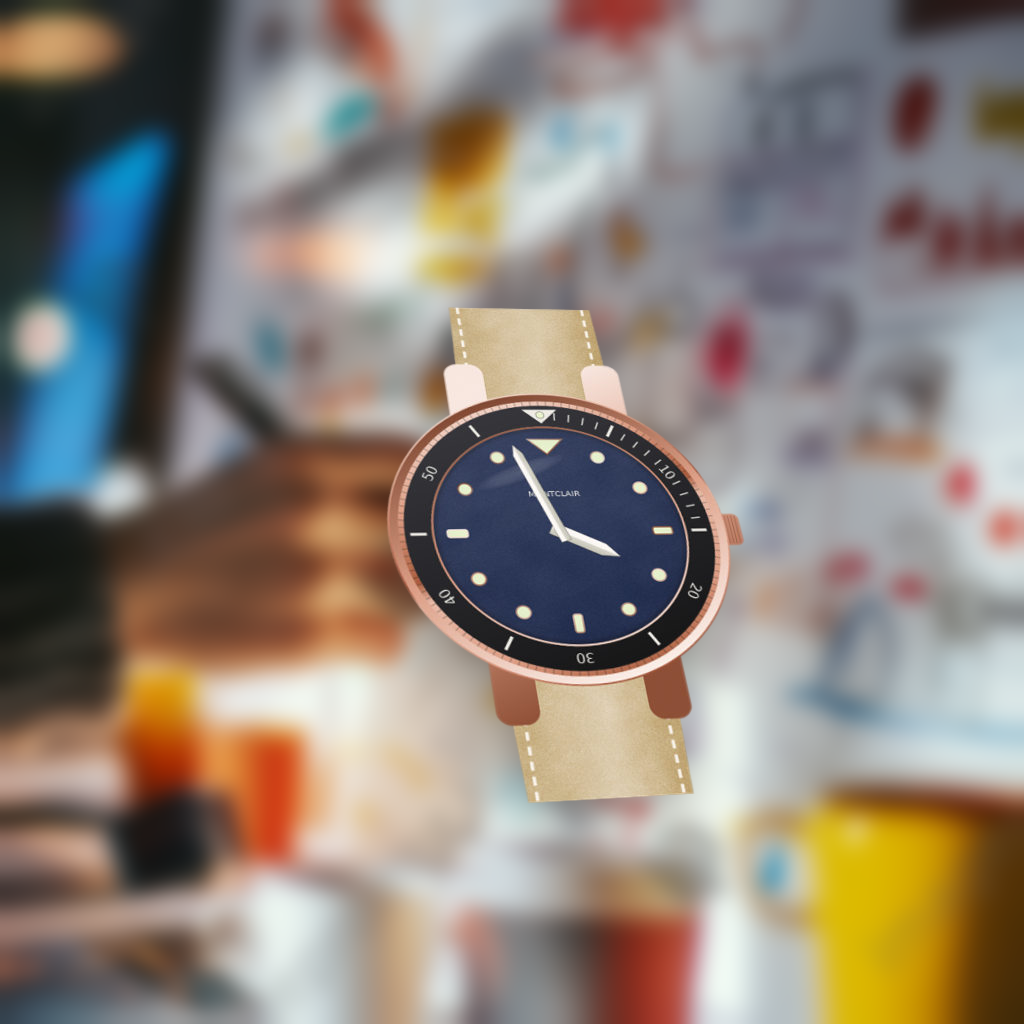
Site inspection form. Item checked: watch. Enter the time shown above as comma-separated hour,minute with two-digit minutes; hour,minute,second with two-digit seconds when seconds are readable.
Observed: 3,57
